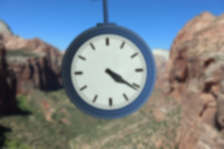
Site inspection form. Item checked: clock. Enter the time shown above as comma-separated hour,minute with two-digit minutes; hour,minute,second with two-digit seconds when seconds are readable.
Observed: 4,21
